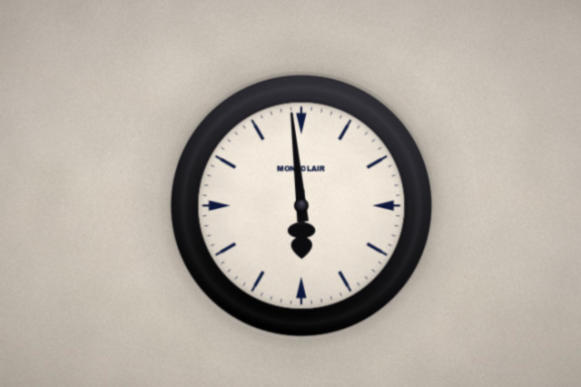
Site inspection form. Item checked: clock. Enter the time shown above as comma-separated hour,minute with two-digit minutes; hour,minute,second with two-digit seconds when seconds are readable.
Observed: 5,59
